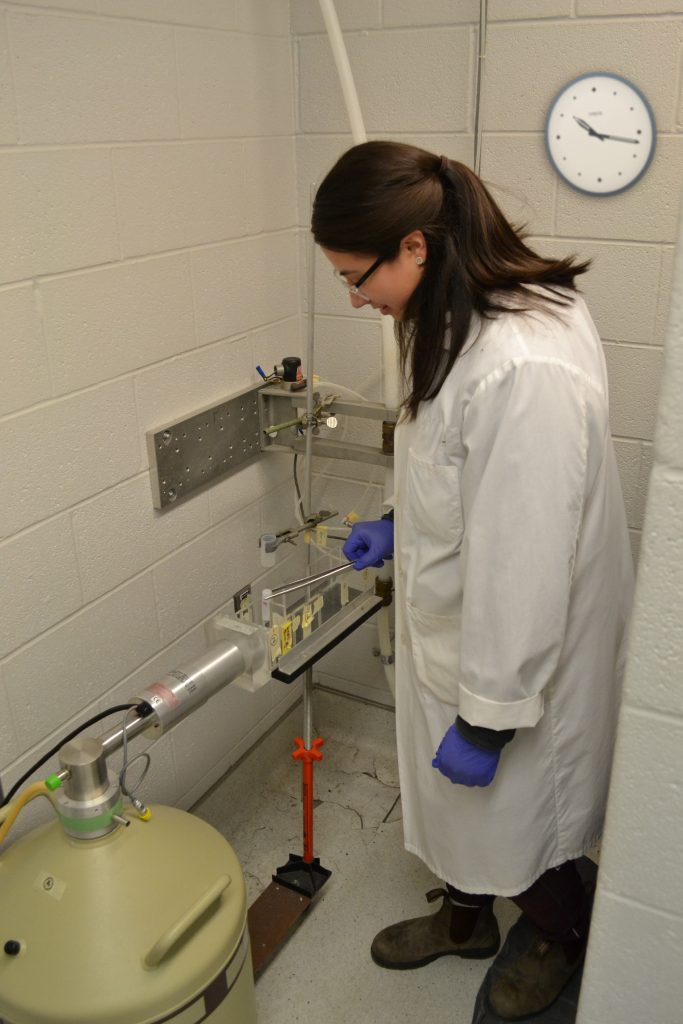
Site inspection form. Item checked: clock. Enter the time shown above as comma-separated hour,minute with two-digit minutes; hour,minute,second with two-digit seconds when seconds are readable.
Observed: 10,17
